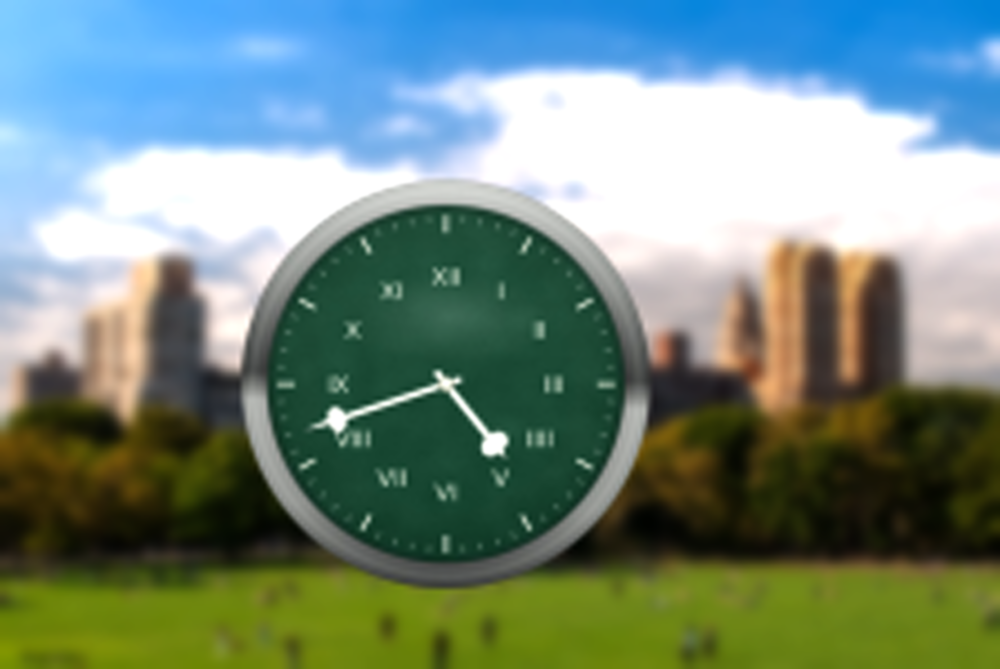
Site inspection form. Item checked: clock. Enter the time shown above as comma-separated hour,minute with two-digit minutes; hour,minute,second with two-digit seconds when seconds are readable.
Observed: 4,42
